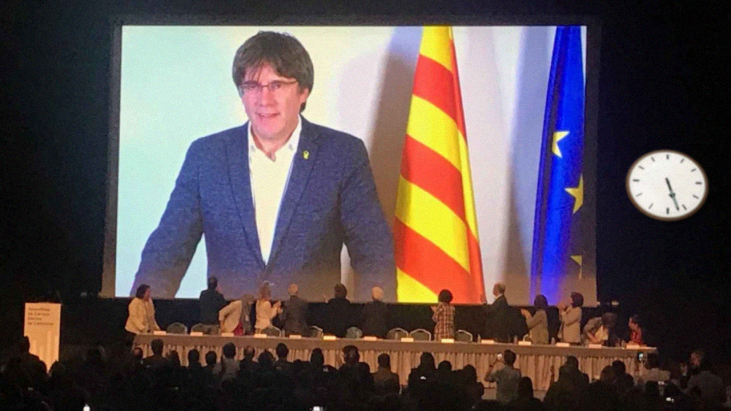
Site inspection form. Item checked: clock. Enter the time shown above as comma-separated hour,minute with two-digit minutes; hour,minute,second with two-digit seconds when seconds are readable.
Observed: 5,27
